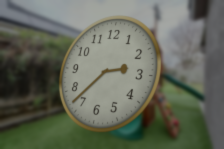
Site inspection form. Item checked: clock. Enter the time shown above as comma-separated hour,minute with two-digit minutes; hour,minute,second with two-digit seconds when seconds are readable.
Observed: 2,37
